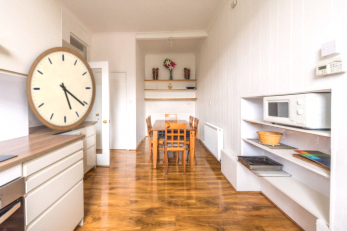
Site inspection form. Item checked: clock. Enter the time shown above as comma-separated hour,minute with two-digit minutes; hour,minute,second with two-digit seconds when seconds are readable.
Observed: 5,21
